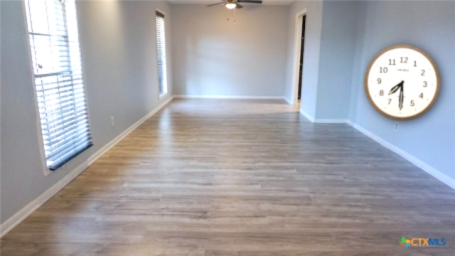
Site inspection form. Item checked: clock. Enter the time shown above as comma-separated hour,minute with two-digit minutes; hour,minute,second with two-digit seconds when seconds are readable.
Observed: 7,30
